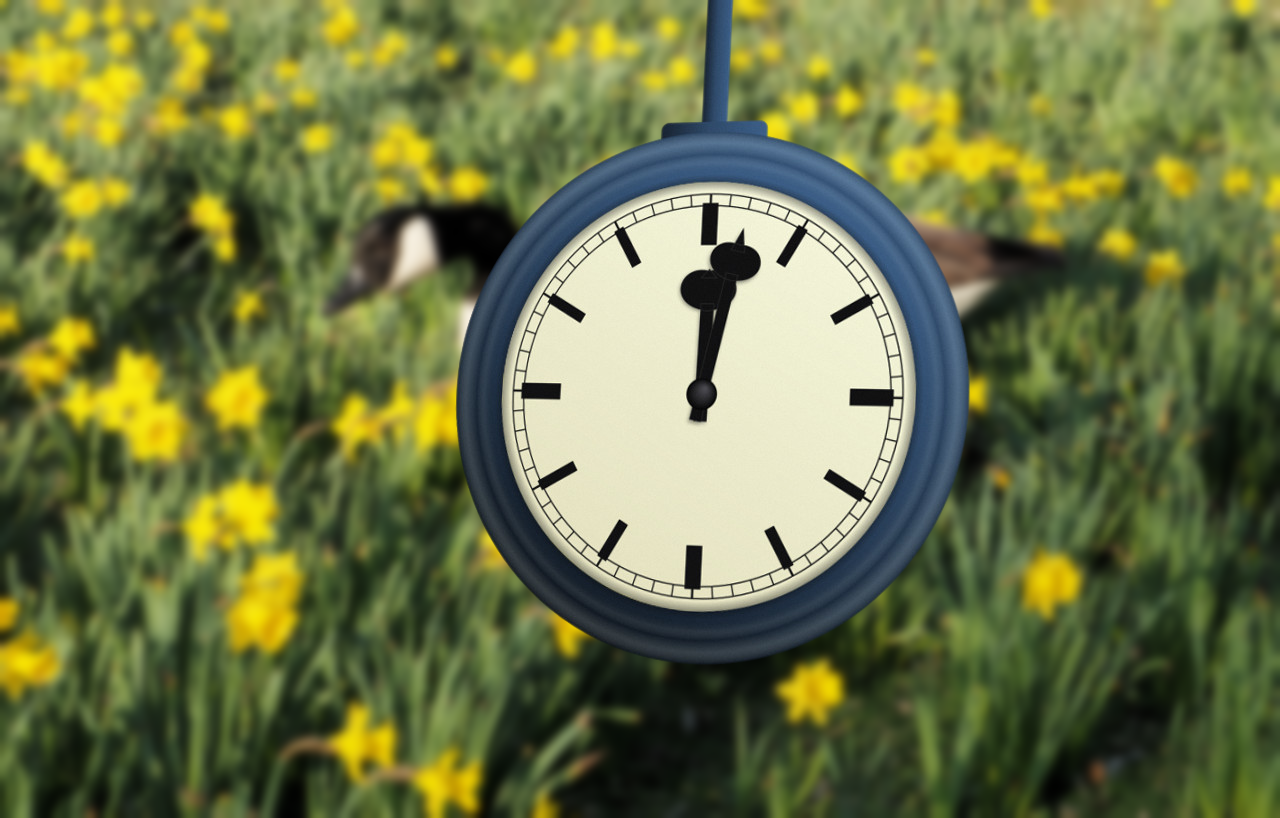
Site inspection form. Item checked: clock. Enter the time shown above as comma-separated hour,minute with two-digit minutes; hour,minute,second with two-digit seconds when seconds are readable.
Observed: 12,02
